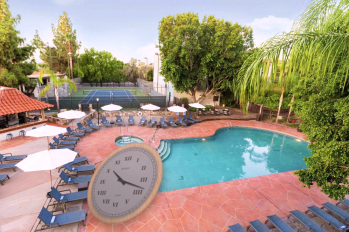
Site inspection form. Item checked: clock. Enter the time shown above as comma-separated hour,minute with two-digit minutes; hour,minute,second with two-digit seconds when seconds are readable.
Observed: 10,18
